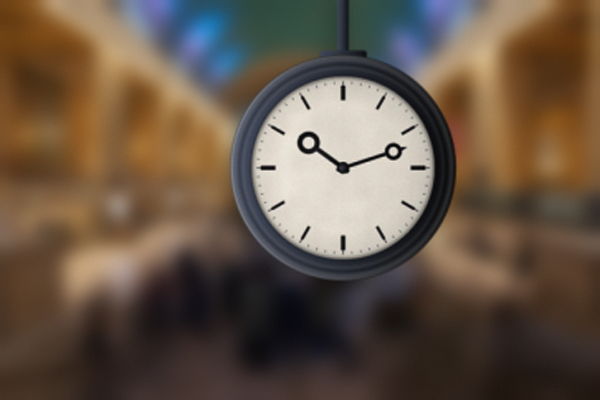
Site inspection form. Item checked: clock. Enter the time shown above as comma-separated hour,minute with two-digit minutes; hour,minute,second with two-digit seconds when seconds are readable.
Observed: 10,12
